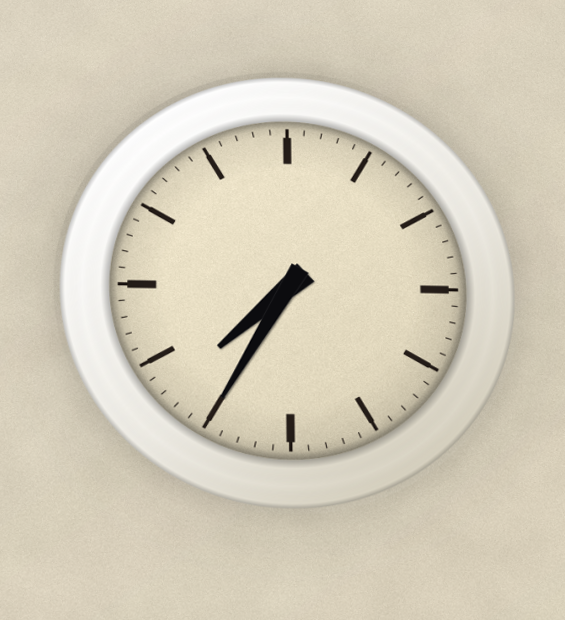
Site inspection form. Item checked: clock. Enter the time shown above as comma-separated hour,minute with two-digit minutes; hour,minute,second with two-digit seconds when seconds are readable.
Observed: 7,35
